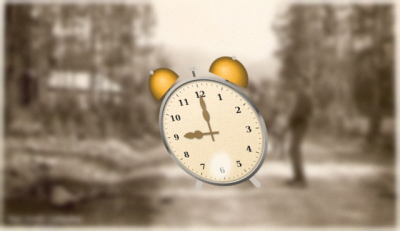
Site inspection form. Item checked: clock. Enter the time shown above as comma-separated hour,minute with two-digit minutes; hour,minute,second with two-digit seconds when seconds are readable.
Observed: 9,00
